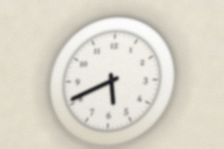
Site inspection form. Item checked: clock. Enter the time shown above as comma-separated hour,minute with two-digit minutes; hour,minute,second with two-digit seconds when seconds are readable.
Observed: 5,41
